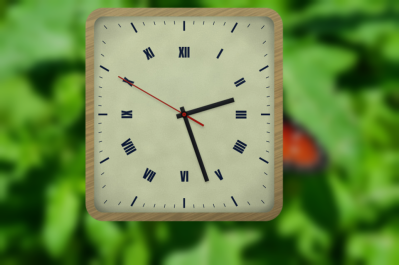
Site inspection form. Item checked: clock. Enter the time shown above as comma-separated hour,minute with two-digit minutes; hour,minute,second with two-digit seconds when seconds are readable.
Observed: 2,26,50
